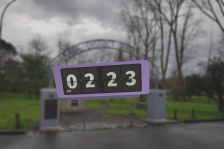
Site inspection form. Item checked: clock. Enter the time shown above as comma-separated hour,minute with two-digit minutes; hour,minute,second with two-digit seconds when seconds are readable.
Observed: 2,23
